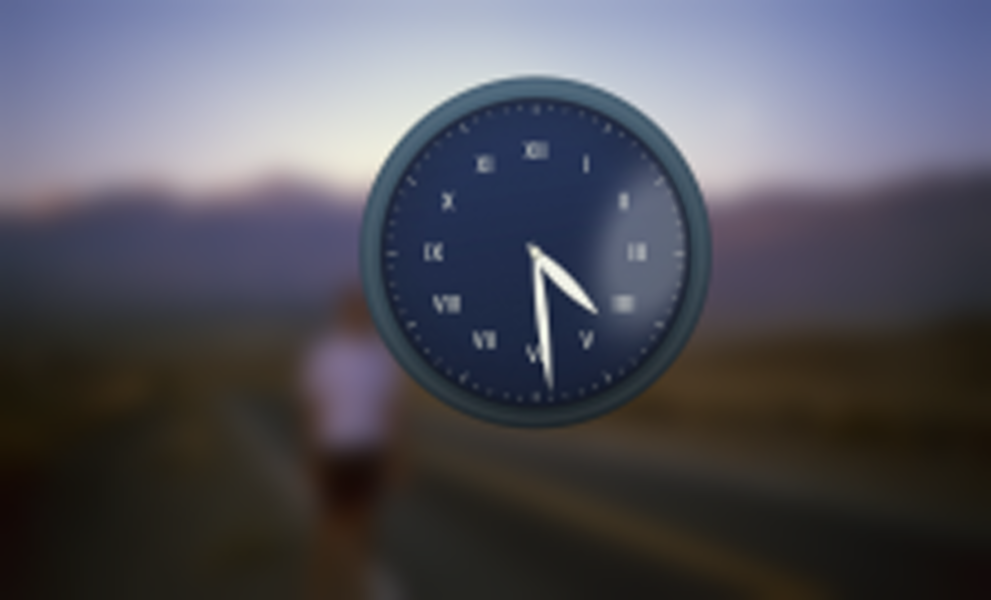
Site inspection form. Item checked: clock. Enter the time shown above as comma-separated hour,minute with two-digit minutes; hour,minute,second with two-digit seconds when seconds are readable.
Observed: 4,29
